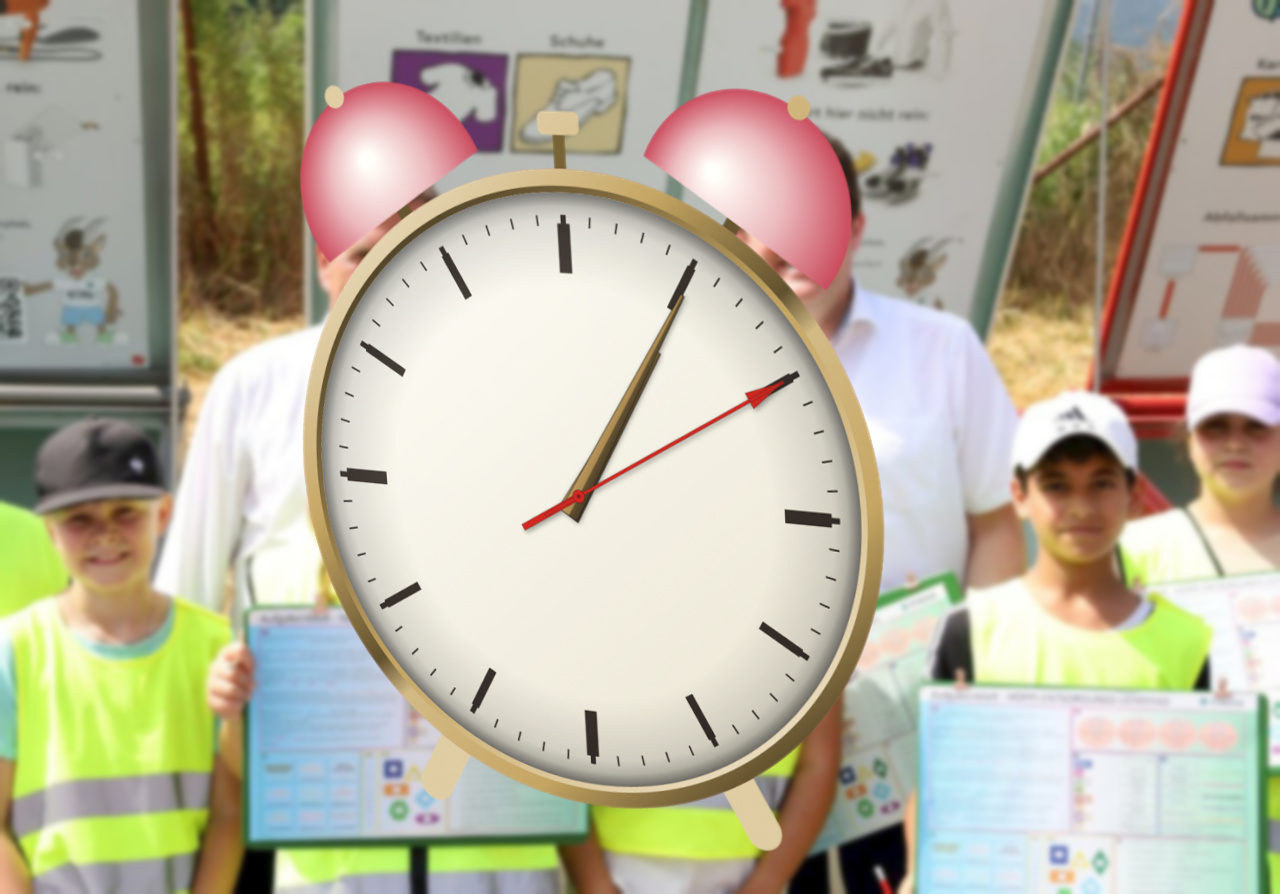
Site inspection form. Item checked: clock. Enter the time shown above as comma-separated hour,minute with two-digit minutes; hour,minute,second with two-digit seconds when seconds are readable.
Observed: 1,05,10
